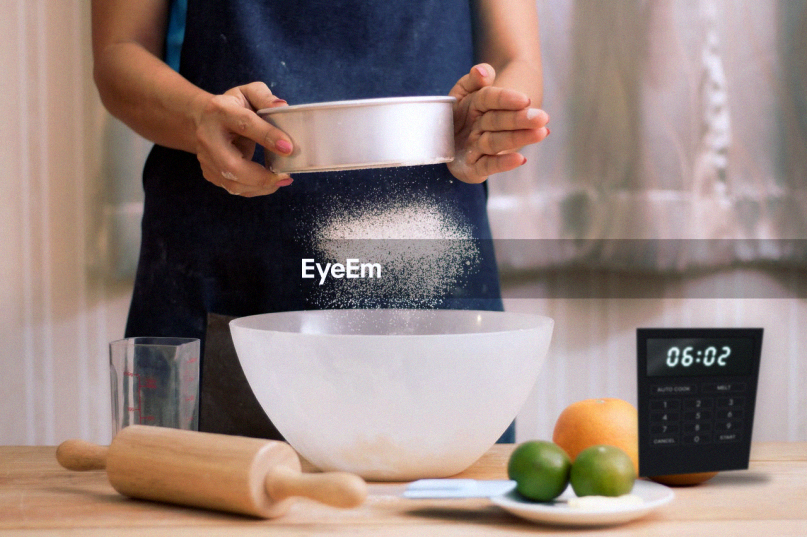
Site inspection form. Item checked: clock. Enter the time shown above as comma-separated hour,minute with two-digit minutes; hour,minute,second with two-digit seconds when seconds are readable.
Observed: 6,02
